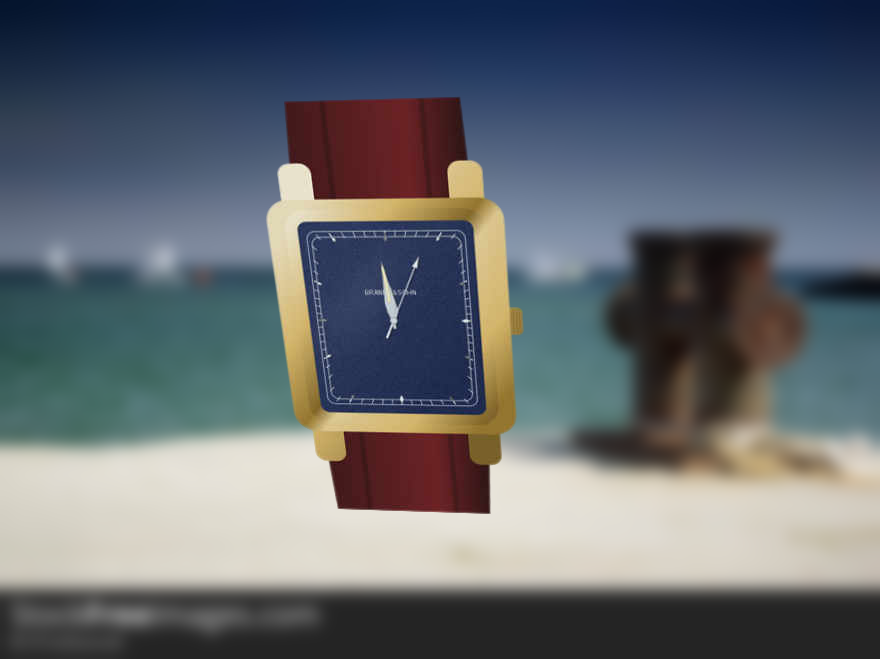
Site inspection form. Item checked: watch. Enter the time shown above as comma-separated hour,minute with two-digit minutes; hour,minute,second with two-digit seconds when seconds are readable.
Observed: 11,59,04
